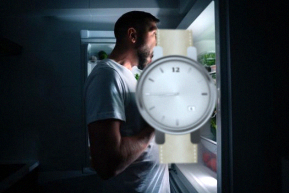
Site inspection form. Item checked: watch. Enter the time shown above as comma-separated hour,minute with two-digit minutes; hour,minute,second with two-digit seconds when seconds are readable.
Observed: 8,45
